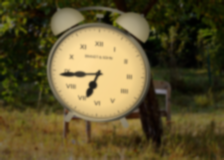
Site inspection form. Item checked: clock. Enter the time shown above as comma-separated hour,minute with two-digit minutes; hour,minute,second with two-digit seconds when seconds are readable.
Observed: 6,44
